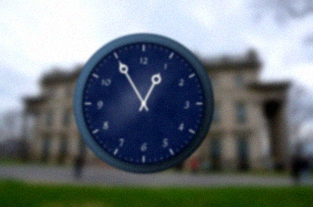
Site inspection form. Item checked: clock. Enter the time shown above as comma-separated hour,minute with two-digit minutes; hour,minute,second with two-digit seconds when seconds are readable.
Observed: 12,55
